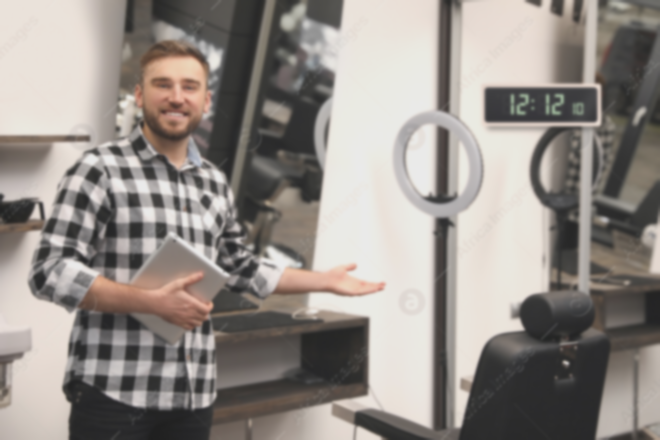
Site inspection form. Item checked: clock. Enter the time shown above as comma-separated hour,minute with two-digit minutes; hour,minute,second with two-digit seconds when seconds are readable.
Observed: 12,12
